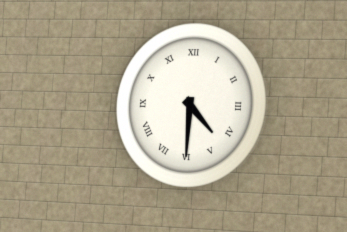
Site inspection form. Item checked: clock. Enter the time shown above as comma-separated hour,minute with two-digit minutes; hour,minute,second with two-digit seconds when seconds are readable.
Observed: 4,30
